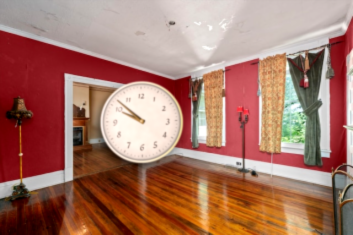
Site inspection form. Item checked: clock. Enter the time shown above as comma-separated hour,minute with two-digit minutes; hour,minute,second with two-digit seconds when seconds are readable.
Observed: 9,52
